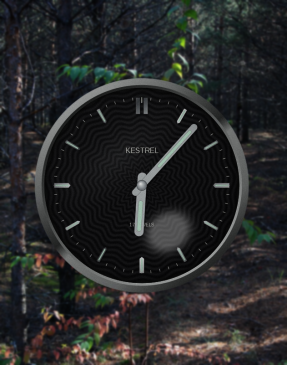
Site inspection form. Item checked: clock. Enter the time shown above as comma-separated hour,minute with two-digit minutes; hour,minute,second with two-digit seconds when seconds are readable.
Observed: 6,07
